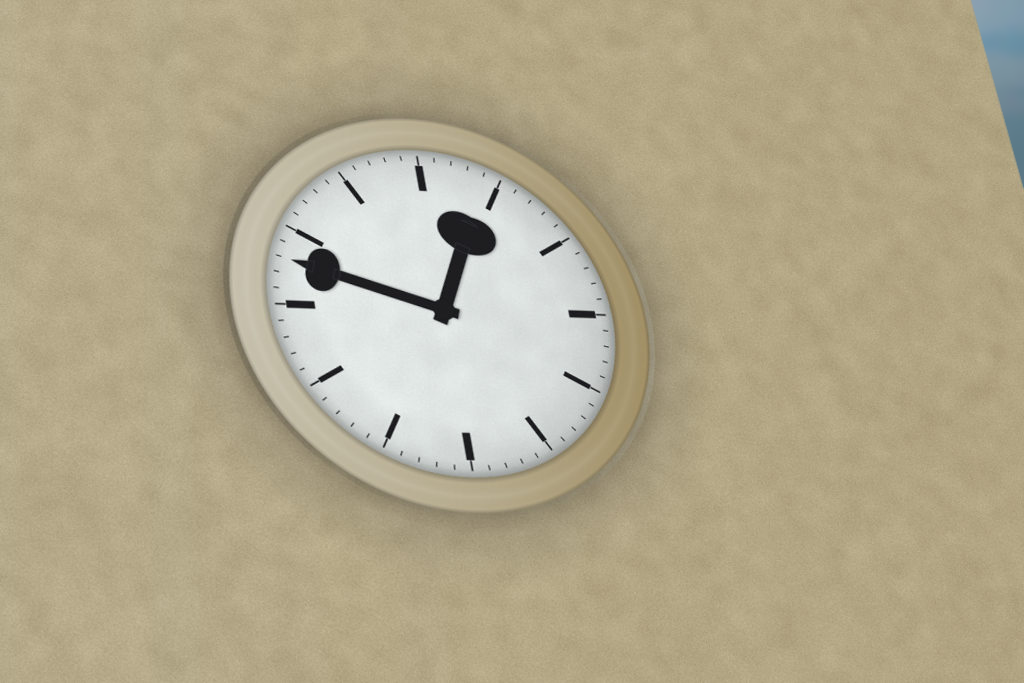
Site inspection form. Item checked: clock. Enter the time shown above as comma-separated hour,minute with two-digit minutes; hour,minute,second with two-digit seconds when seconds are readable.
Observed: 12,48
